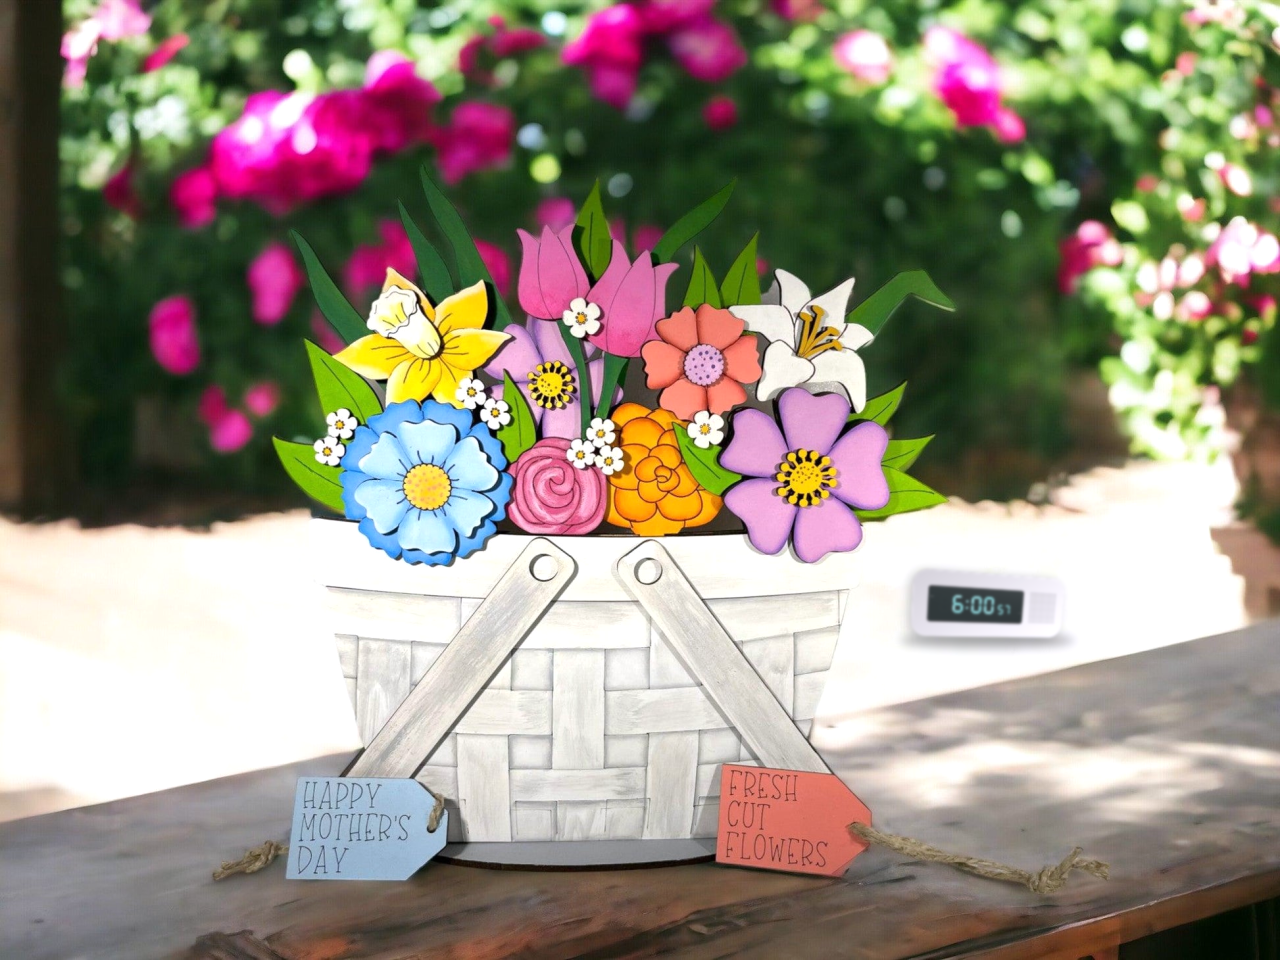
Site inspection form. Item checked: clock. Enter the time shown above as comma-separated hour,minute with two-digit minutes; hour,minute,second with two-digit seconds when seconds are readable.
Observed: 6,00
